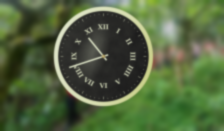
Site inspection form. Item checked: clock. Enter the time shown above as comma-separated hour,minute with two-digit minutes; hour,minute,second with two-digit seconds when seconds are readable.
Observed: 10,42
